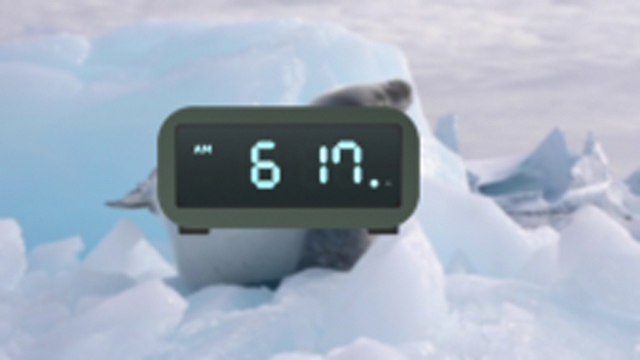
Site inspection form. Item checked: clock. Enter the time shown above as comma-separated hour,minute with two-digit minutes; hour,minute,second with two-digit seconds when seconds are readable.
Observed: 6,17
